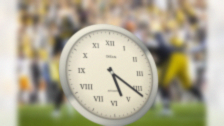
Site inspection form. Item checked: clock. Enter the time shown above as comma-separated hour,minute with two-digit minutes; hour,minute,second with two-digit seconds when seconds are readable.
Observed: 5,21
